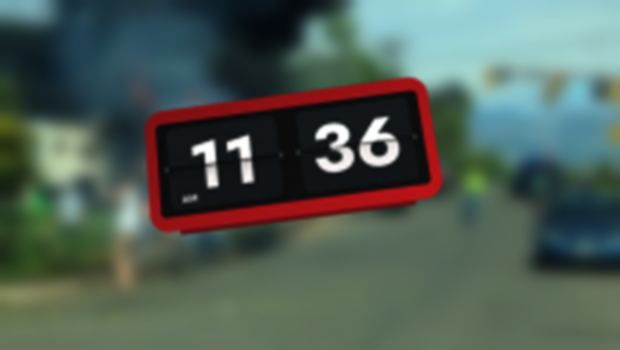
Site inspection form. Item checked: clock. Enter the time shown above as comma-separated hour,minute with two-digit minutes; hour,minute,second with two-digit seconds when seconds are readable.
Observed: 11,36
